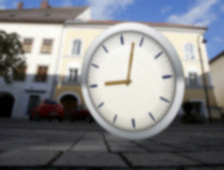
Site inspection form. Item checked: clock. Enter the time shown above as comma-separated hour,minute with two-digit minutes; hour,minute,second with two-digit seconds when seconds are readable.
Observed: 9,03
